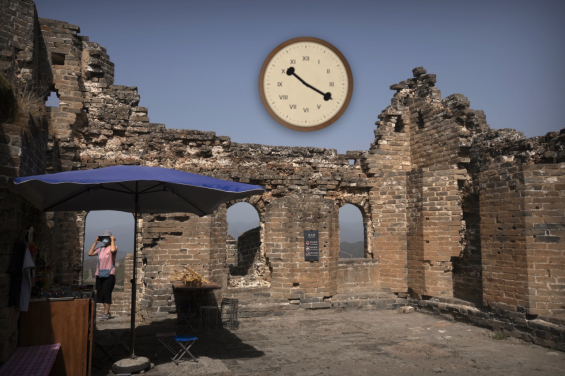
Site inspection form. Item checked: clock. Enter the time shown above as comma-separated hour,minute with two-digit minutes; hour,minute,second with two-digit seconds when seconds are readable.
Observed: 10,20
